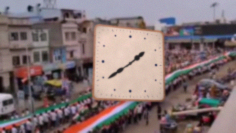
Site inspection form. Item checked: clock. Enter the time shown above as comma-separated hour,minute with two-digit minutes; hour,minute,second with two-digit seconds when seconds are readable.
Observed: 1,39
